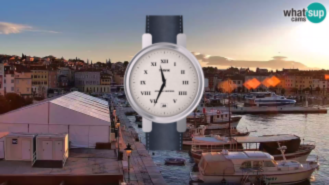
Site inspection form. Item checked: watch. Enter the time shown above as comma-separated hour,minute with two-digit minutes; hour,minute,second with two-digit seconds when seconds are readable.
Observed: 11,34
